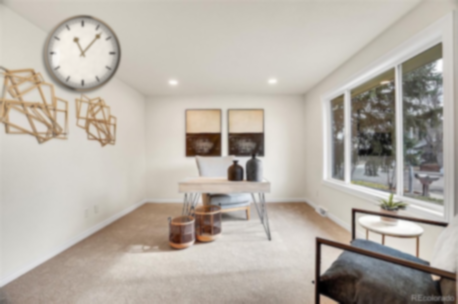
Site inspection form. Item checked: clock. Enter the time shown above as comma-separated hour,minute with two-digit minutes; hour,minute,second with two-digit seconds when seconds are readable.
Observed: 11,07
